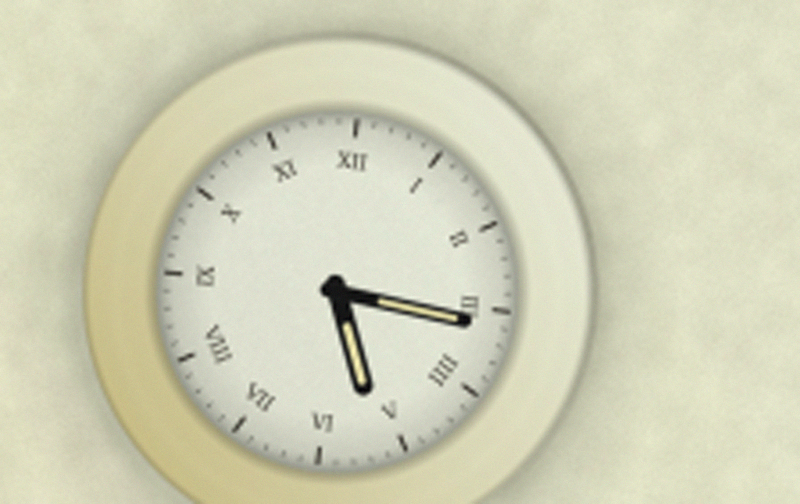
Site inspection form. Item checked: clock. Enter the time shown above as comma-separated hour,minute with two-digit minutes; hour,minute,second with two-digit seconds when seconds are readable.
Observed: 5,16
